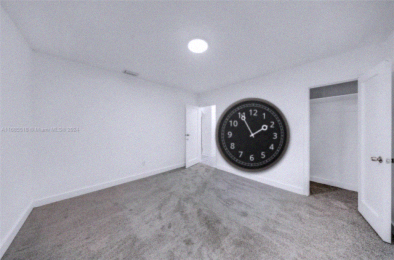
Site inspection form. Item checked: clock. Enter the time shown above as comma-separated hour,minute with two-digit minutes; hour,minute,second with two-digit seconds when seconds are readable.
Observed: 1,55
